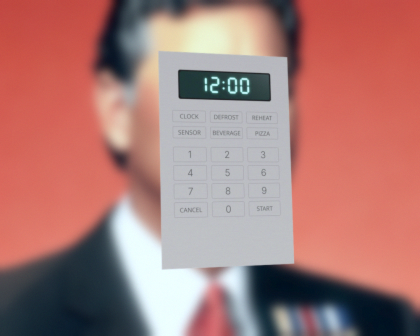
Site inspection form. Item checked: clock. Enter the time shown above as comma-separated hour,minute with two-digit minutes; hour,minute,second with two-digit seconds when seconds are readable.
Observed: 12,00
